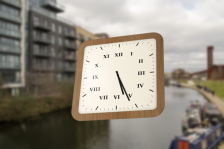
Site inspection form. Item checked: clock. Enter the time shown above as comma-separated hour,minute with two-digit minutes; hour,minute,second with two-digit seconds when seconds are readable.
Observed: 5,26
